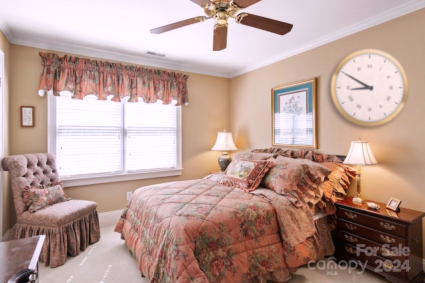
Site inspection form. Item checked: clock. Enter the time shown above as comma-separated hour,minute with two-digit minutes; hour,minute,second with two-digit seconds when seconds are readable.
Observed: 8,50
